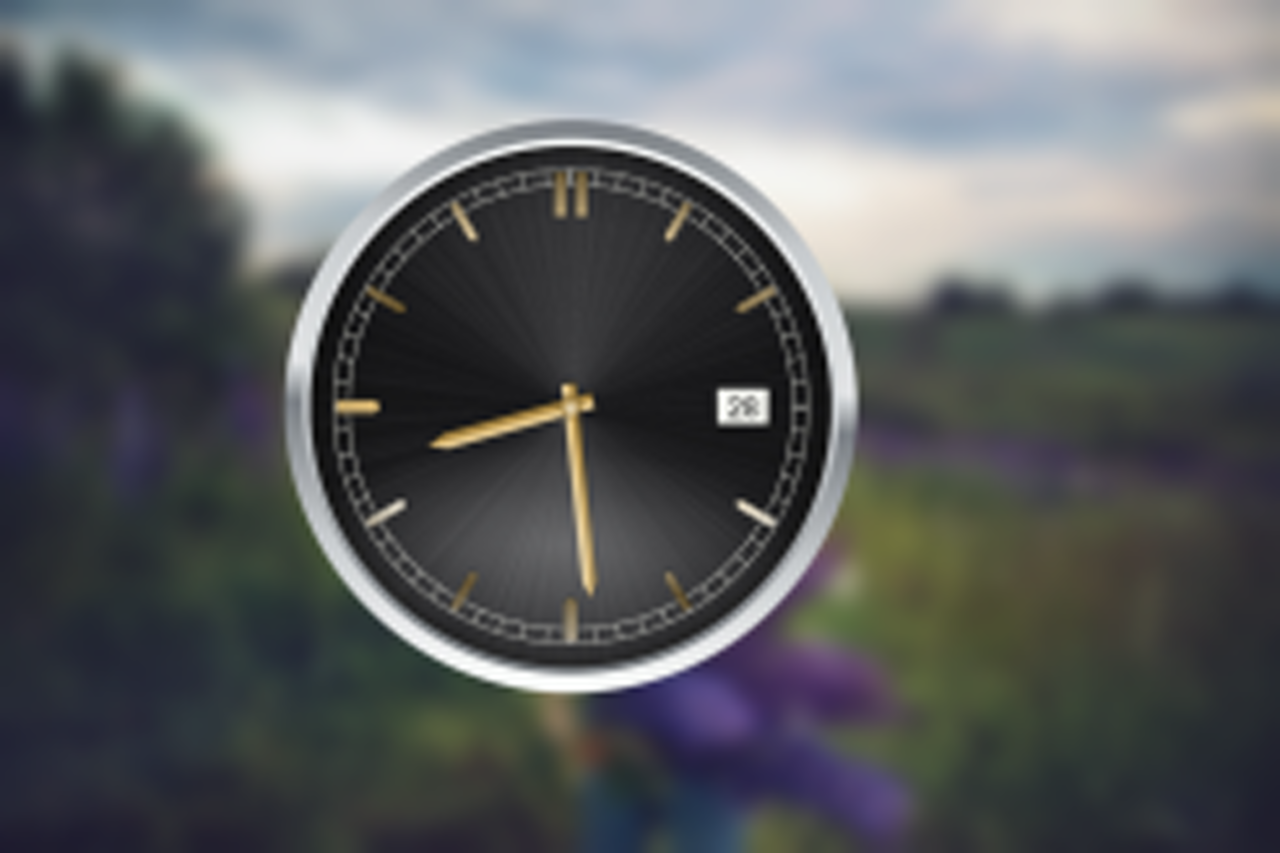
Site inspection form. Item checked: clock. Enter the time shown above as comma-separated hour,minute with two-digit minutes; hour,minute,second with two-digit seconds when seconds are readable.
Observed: 8,29
